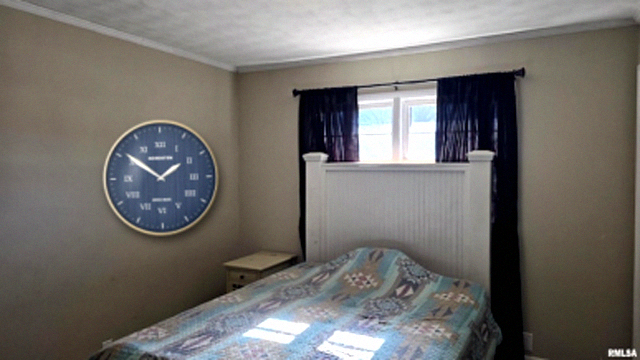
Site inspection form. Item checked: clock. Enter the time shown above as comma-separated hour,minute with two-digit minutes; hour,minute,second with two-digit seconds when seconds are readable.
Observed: 1,51
